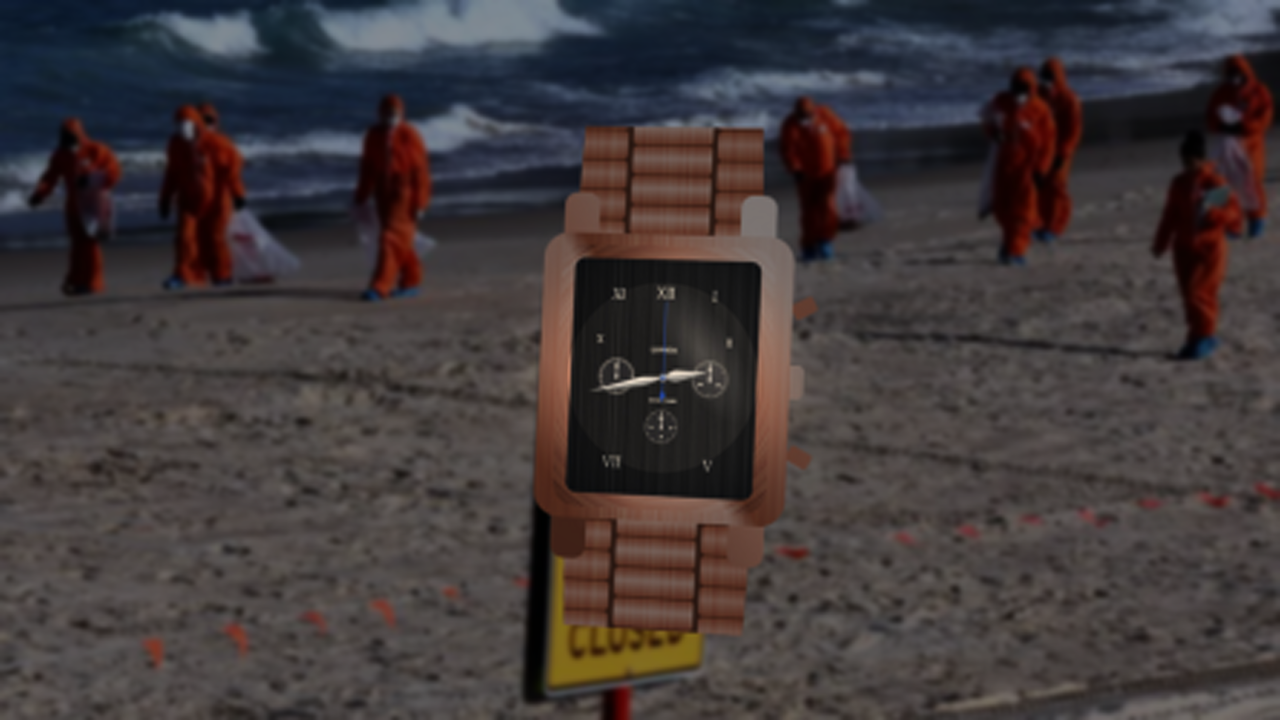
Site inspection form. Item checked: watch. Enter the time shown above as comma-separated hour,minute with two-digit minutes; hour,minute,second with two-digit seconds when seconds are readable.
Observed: 2,43
